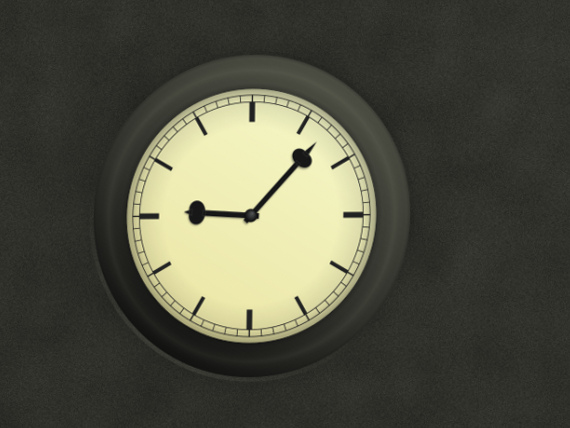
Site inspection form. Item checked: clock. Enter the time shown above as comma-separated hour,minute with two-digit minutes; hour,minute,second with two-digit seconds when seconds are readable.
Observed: 9,07
